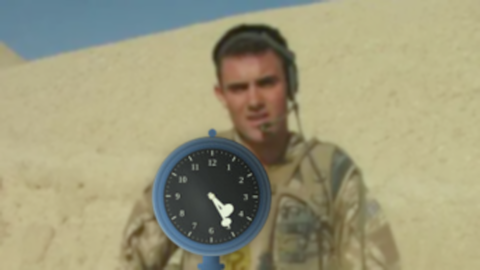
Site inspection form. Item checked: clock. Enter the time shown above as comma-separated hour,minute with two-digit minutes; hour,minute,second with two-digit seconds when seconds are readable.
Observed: 4,25
